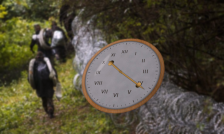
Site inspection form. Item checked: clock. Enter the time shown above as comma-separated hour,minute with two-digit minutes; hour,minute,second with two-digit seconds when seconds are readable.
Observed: 10,21
